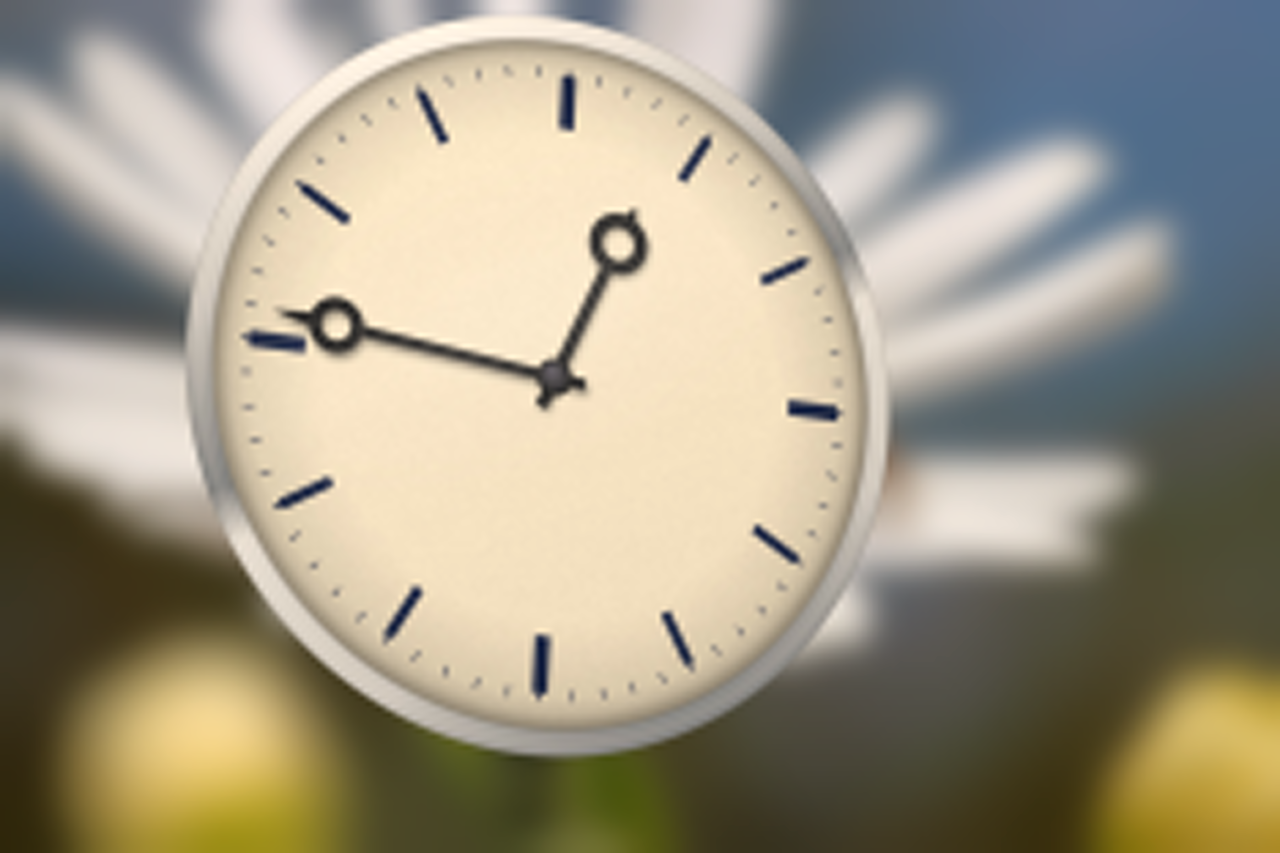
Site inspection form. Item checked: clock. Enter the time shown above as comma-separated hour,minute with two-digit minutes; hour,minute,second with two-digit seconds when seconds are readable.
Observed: 12,46
